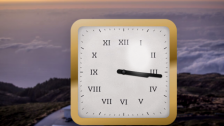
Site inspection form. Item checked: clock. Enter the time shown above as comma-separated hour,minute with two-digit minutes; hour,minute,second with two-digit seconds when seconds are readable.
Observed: 3,16
